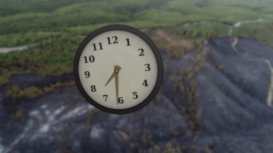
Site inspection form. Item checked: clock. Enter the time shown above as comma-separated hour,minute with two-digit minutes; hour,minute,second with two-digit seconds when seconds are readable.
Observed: 7,31
